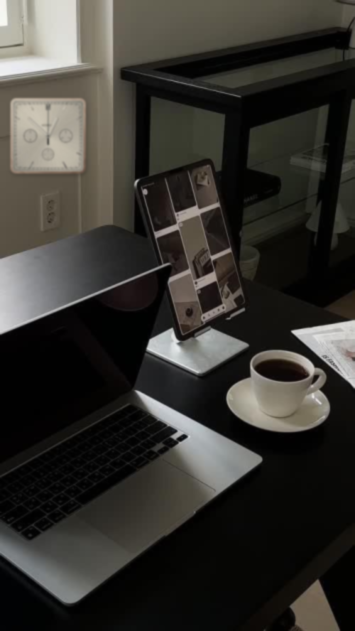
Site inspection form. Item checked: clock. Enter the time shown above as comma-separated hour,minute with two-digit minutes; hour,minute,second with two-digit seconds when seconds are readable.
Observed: 12,52
